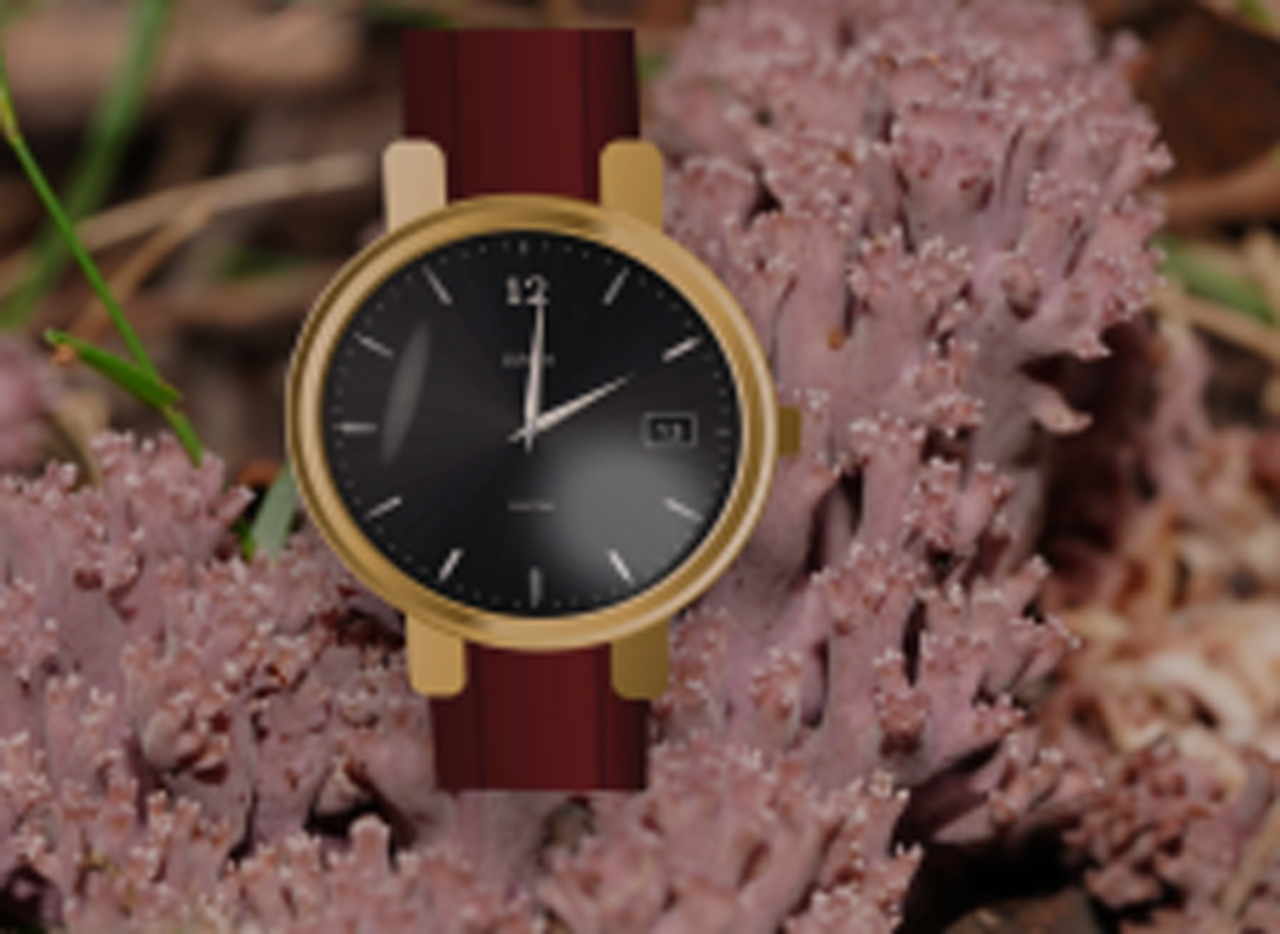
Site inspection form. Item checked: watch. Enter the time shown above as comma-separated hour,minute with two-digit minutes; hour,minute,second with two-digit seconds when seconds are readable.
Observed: 2,01
